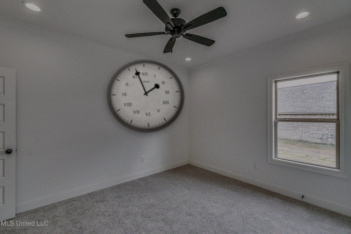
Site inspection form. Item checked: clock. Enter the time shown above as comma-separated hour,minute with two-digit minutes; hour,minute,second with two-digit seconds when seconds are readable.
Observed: 1,57
